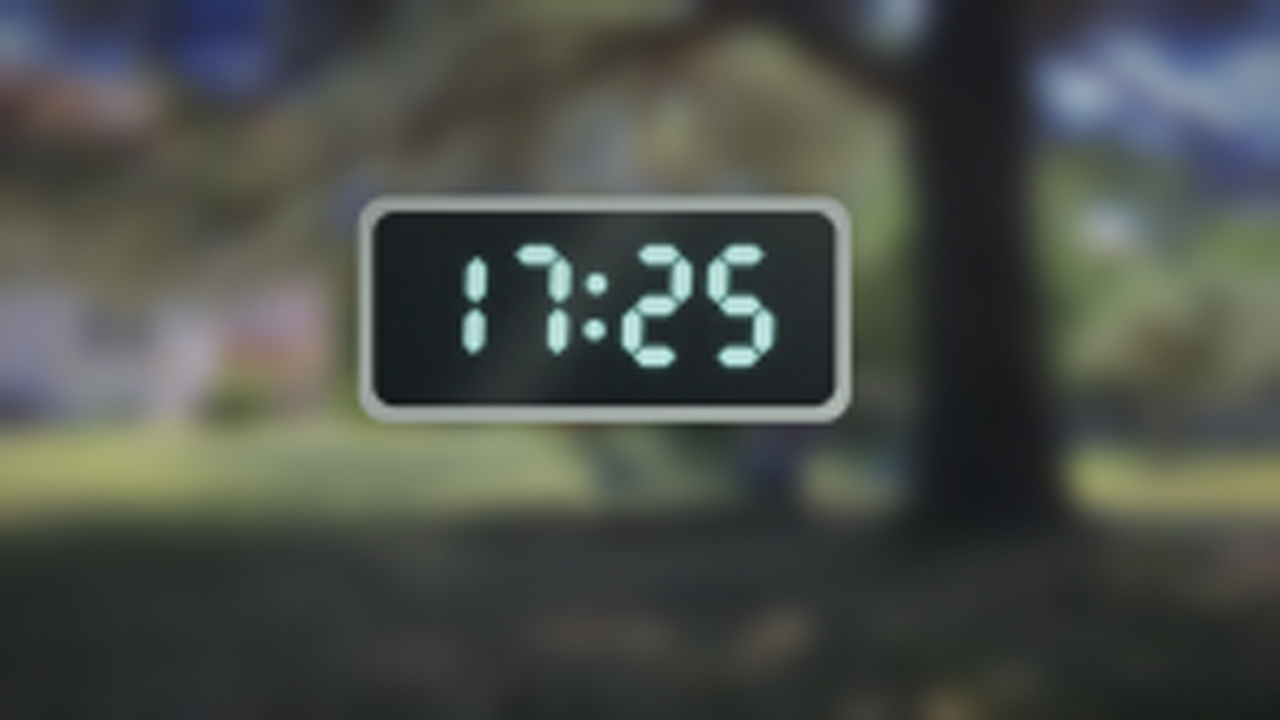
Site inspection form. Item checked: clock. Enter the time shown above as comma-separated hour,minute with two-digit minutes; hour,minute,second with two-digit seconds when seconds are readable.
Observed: 17,25
